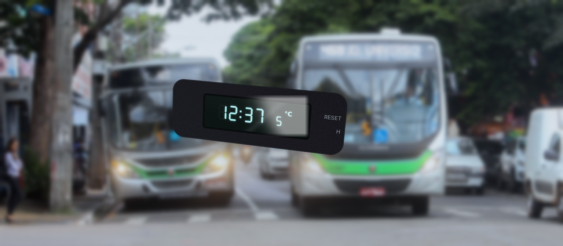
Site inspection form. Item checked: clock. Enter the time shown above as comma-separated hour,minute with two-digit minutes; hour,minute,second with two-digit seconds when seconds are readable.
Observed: 12,37
